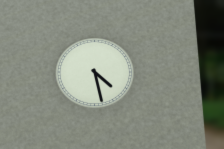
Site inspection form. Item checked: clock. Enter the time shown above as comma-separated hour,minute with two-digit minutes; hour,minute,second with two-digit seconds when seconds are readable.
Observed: 4,28
